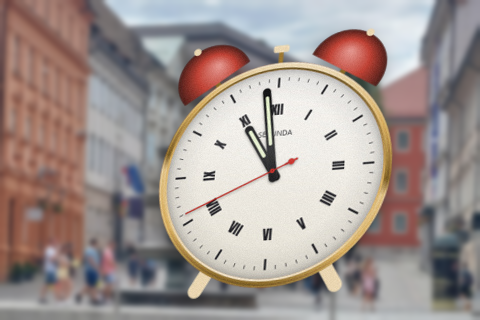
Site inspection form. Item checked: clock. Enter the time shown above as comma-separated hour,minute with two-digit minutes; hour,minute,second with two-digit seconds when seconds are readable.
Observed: 10,58,41
